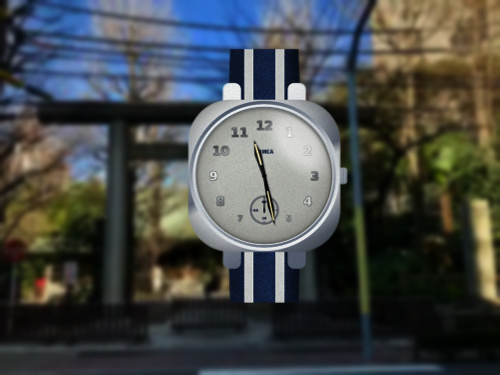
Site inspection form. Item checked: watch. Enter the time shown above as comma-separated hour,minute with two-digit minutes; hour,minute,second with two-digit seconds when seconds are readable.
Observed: 11,28
